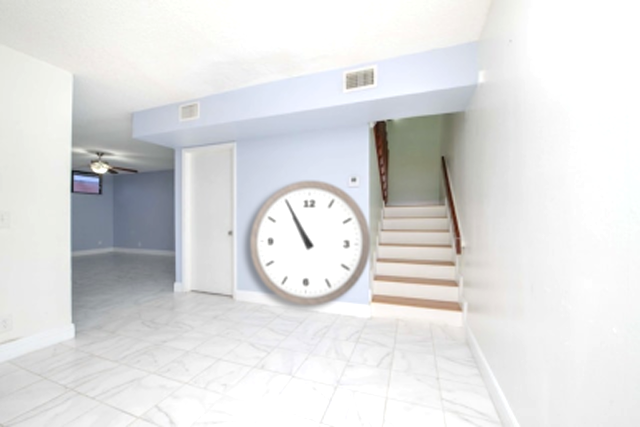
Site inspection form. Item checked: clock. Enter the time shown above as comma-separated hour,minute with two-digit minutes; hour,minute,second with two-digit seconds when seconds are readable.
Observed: 10,55
